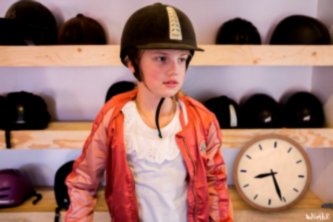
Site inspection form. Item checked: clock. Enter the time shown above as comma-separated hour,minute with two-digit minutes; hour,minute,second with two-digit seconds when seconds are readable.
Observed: 8,26
